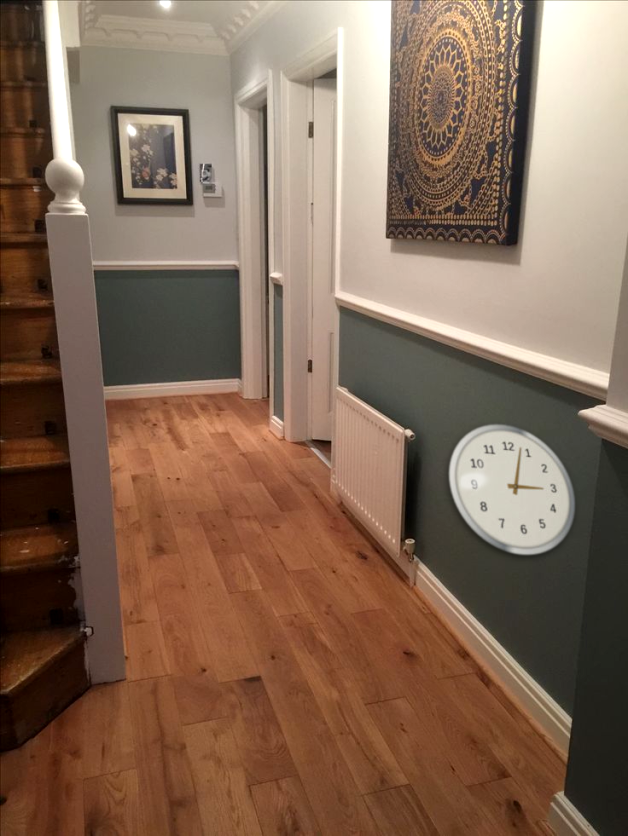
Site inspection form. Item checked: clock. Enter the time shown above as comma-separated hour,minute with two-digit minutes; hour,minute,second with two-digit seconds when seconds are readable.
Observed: 3,03
